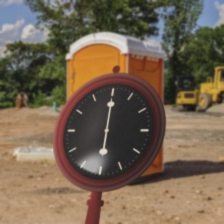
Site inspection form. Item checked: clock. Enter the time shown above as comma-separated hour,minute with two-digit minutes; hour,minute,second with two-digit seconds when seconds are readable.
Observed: 6,00
